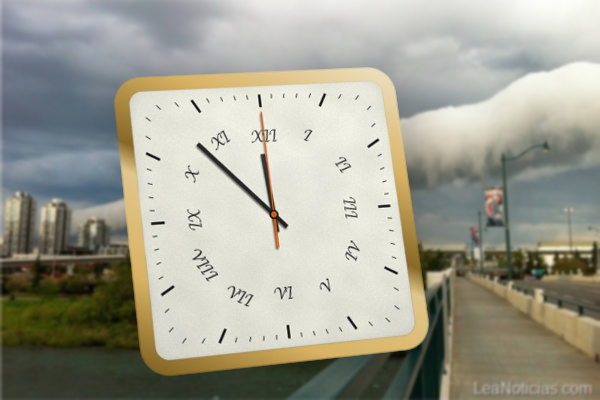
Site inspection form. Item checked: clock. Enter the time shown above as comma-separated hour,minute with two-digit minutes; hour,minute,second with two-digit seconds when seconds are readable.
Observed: 11,53,00
